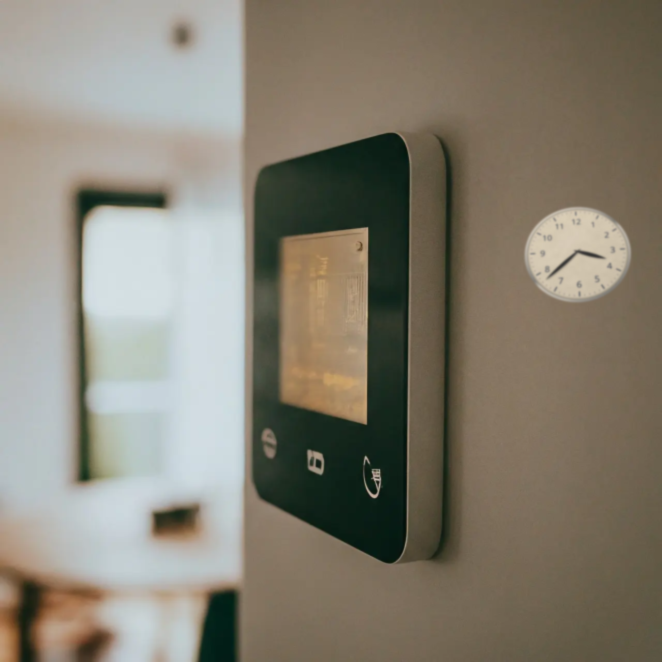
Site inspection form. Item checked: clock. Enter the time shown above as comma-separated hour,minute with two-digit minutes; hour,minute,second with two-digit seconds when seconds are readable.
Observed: 3,38
